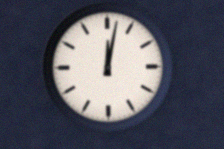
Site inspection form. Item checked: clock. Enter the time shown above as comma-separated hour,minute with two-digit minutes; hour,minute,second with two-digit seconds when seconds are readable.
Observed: 12,02
